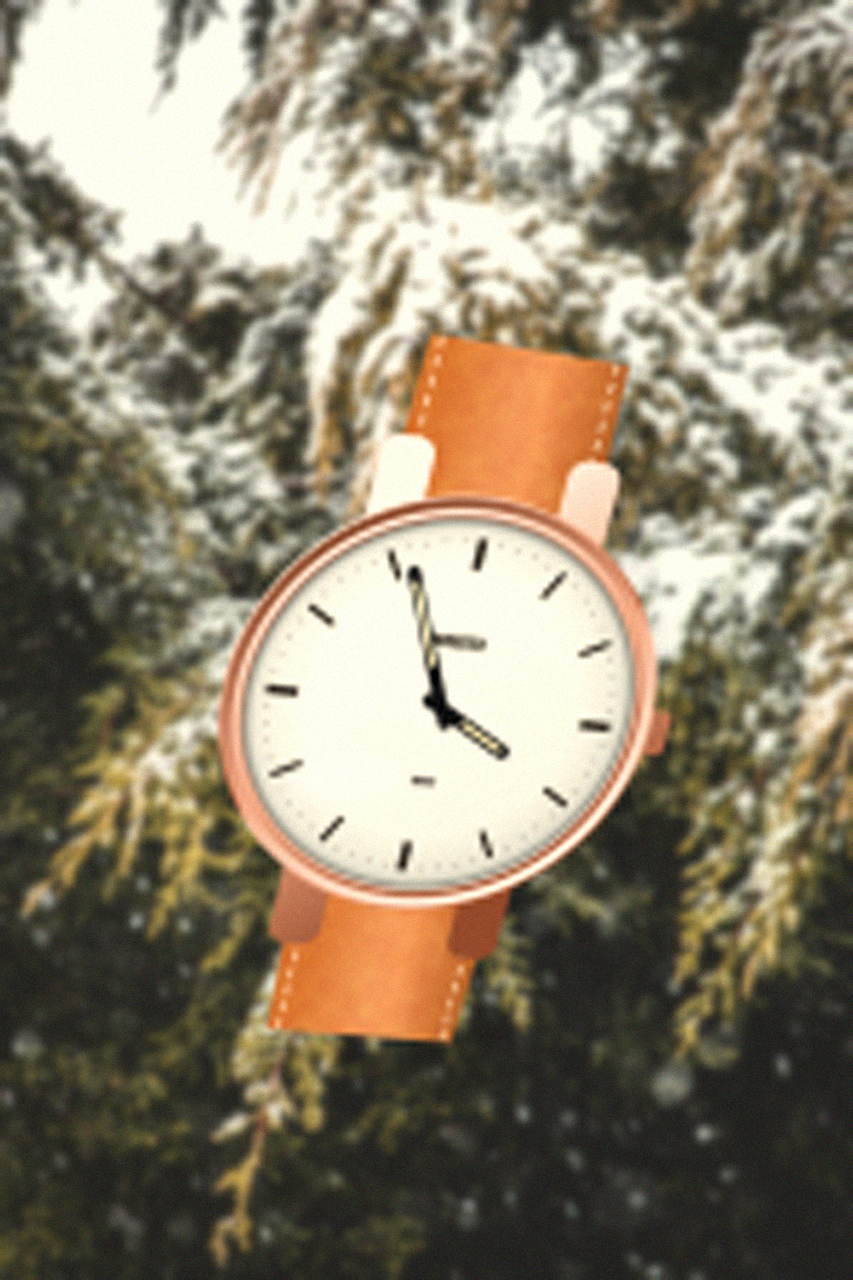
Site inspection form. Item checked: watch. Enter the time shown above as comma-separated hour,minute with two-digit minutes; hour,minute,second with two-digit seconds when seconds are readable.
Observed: 3,56
